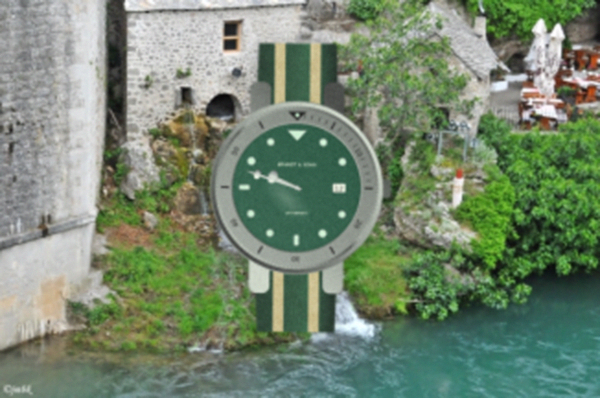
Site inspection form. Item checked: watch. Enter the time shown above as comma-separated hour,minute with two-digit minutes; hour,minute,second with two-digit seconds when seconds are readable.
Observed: 9,48
